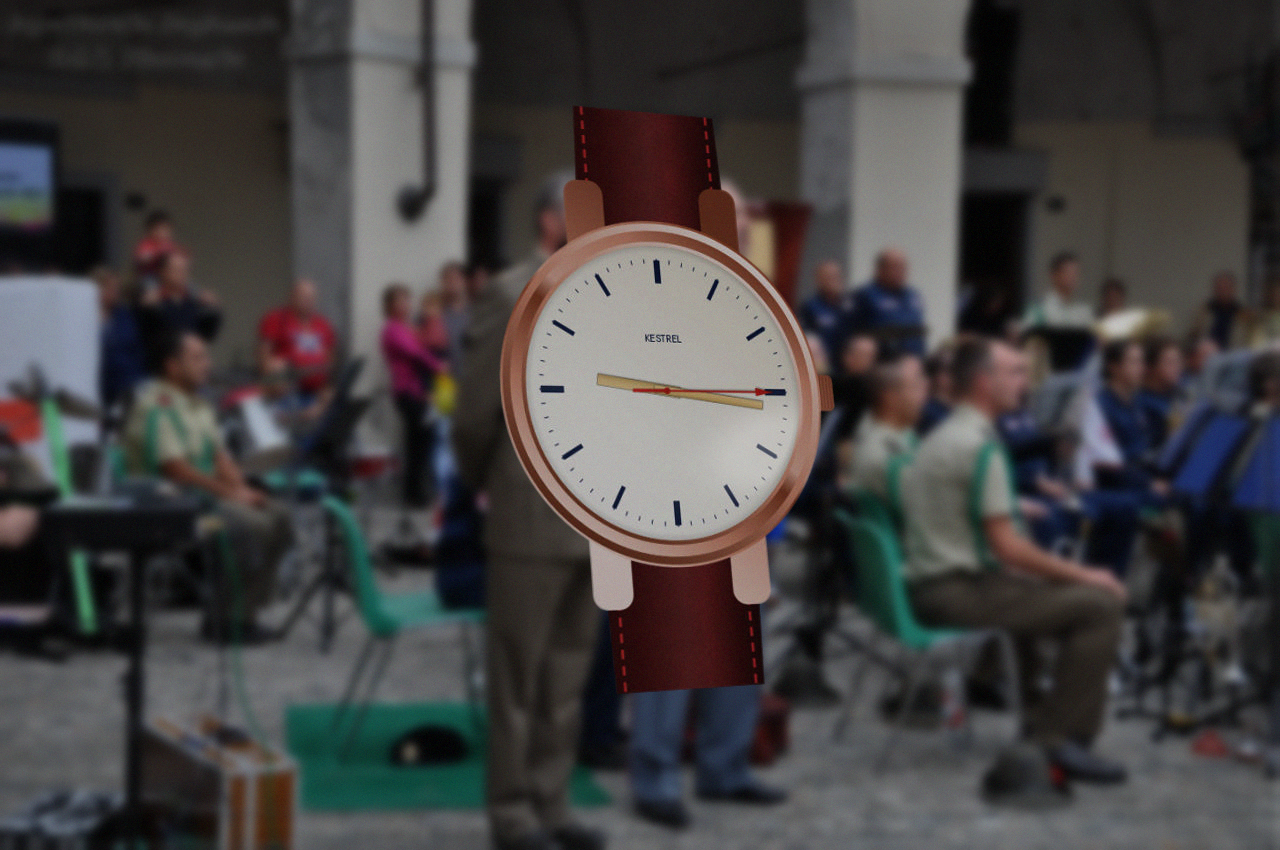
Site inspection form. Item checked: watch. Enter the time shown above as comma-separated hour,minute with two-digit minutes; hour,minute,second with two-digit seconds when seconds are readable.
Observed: 9,16,15
